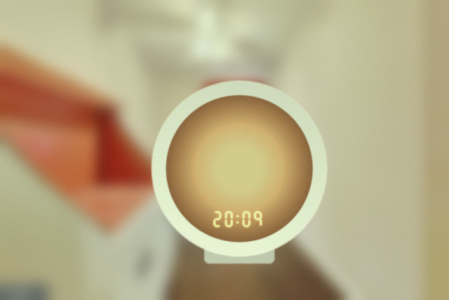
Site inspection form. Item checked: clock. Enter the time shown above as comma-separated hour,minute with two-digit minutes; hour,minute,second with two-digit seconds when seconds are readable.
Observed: 20,09
